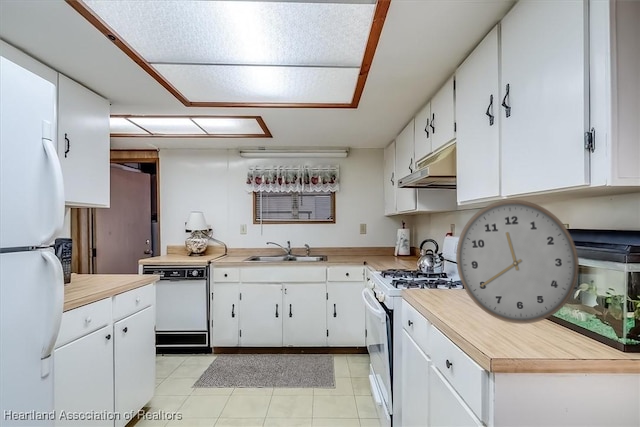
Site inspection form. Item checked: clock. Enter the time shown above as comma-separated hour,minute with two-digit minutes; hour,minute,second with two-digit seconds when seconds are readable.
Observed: 11,40
